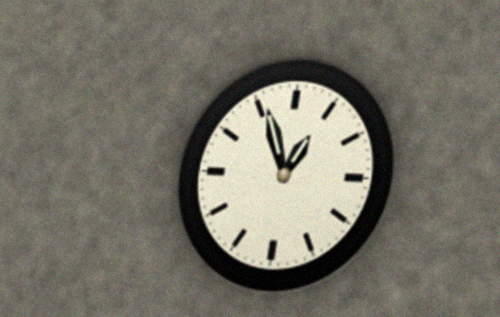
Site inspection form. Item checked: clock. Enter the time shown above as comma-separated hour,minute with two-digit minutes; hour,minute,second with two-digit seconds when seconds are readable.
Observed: 12,56
